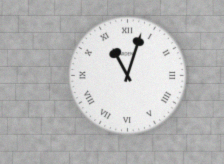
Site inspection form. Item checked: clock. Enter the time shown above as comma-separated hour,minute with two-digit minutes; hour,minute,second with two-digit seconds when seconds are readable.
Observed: 11,03
